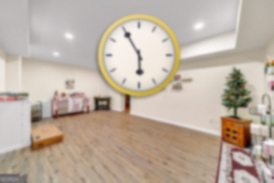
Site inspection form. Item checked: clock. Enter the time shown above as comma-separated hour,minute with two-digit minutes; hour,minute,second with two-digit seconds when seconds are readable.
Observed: 5,55
